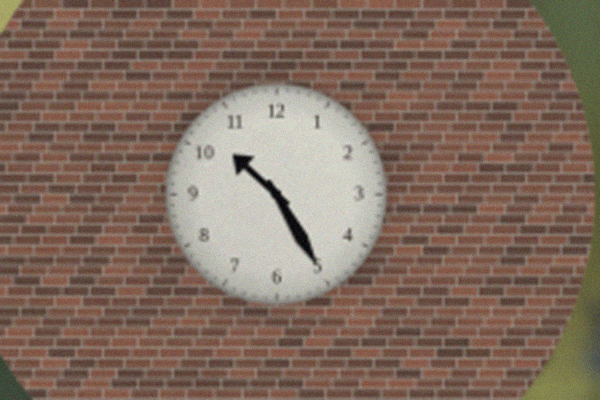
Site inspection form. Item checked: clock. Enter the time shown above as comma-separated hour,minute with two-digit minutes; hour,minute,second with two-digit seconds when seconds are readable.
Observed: 10,25
